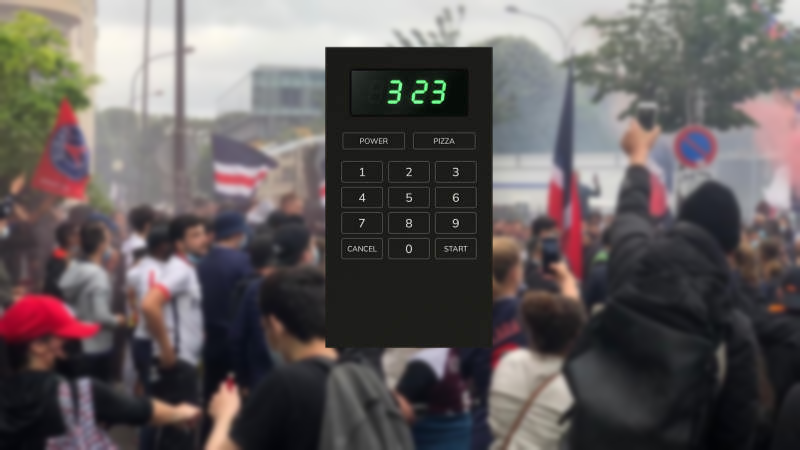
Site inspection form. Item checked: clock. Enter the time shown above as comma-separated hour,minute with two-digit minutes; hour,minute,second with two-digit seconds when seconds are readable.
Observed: 3,23
